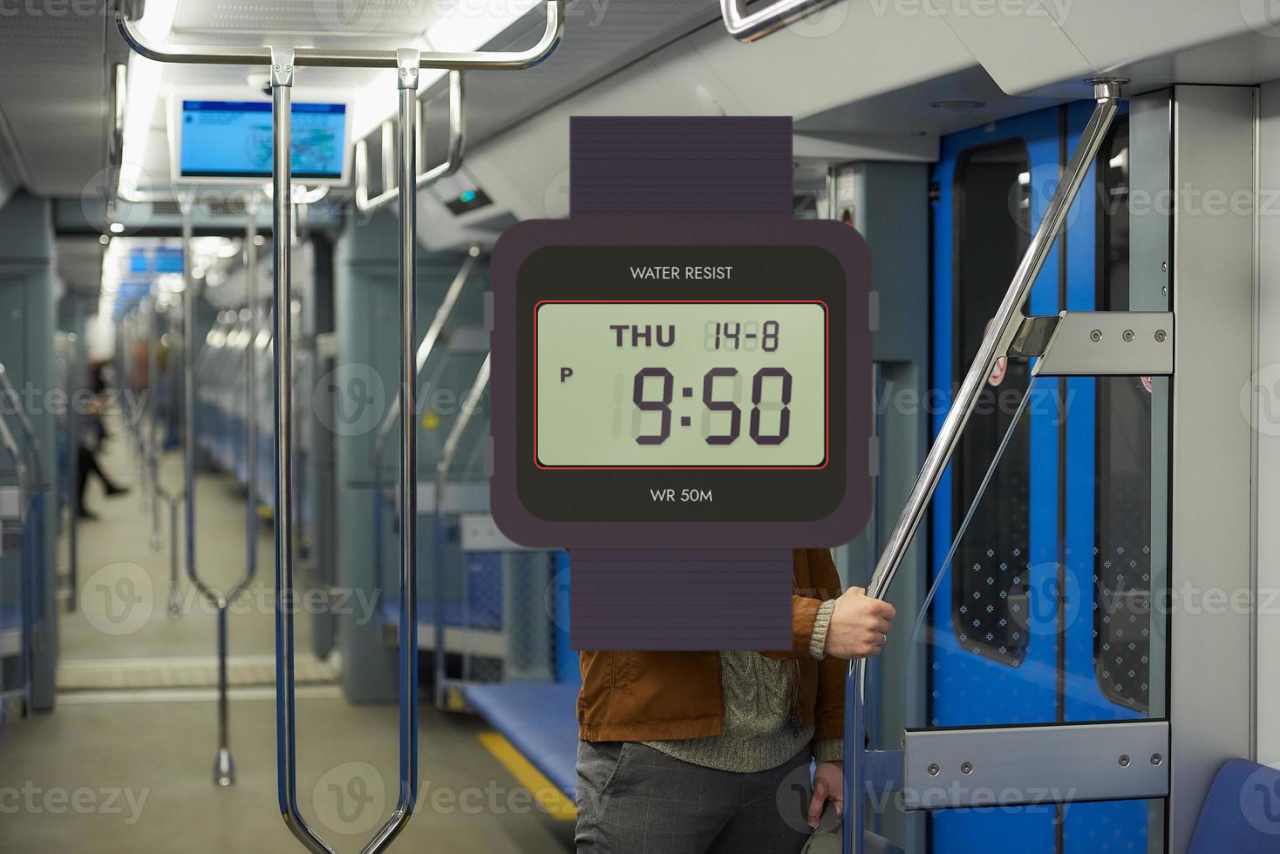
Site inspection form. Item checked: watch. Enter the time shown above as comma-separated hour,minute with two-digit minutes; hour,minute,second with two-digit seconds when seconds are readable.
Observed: 9,50
